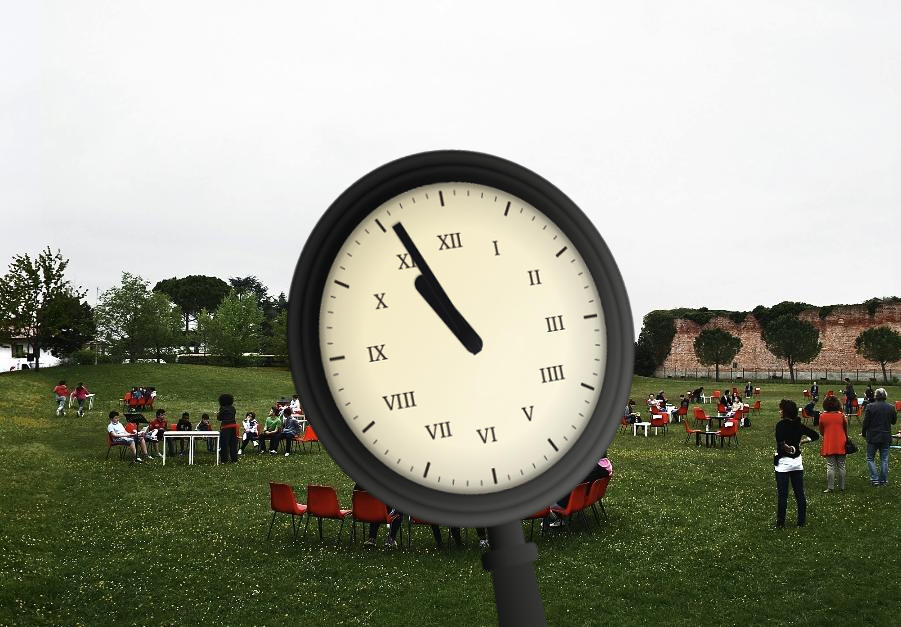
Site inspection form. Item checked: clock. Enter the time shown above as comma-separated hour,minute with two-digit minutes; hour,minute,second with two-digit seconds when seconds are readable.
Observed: 10,56
